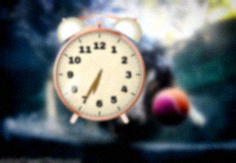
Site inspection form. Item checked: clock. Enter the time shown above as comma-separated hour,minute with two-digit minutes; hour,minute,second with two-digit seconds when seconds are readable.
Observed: 6,35
